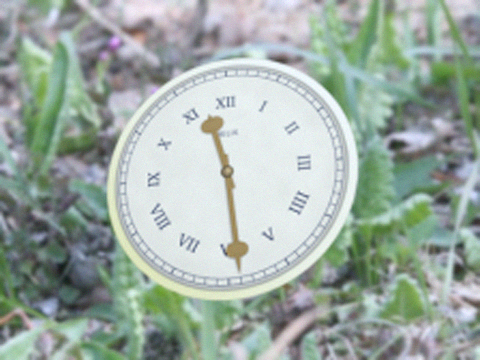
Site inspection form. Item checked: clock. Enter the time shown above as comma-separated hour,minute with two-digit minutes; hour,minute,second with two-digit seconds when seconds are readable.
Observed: 11,29
